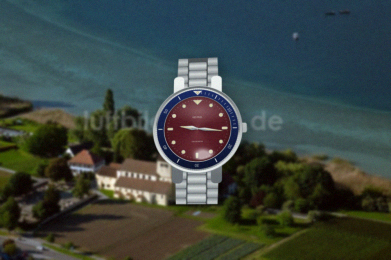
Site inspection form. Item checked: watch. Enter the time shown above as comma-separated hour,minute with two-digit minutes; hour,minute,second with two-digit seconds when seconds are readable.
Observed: 9,16
